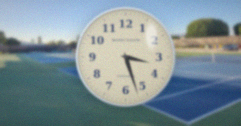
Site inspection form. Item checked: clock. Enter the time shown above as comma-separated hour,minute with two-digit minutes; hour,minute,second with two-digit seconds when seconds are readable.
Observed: 3,27
